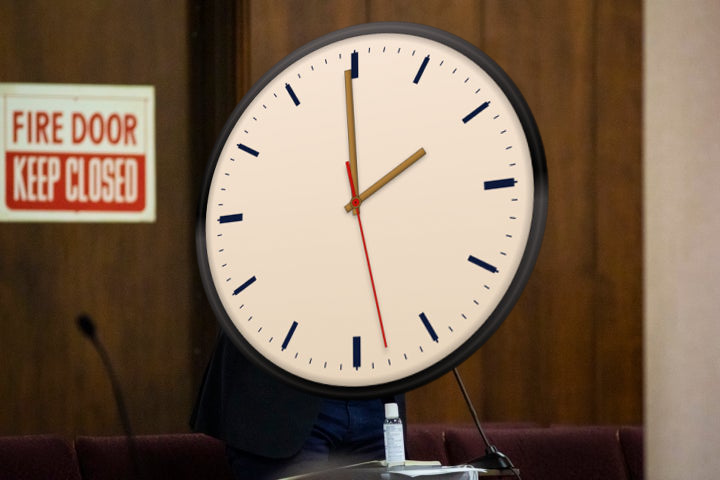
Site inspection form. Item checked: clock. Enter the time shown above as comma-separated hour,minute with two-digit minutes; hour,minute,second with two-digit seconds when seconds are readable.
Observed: 1,59,28
